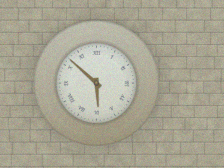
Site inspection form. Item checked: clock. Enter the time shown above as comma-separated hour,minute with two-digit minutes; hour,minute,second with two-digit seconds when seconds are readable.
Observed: 5,52
